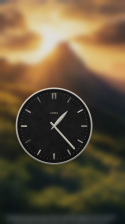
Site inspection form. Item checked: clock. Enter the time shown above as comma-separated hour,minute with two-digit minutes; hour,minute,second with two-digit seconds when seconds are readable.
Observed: 1,23
